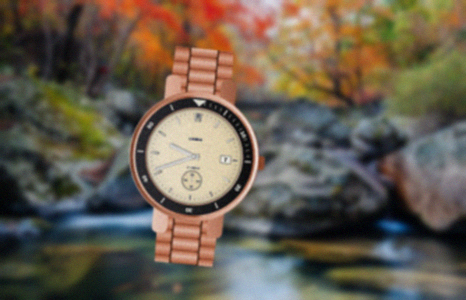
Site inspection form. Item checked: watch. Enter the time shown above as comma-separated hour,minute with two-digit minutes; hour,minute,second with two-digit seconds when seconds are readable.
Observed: 9,41
